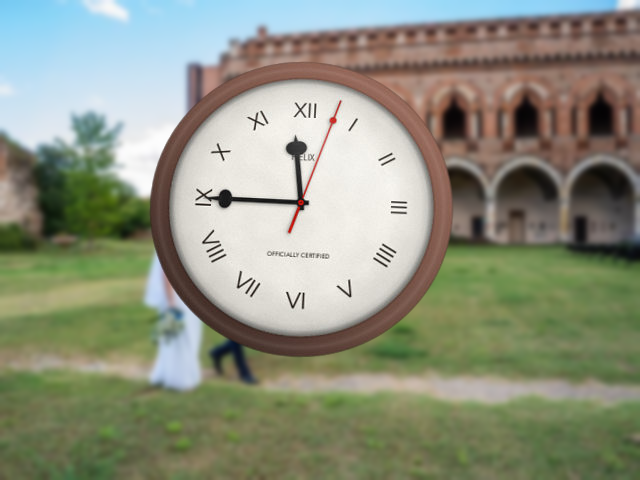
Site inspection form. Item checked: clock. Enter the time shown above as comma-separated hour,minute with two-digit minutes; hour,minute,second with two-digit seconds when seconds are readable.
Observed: 11,45,03
